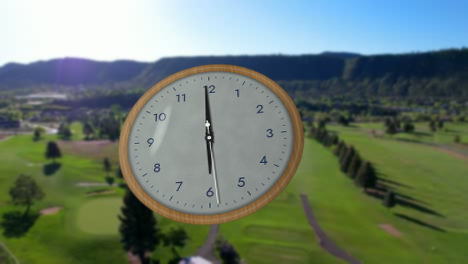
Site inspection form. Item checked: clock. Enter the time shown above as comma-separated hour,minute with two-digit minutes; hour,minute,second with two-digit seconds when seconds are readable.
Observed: 5,59,29
